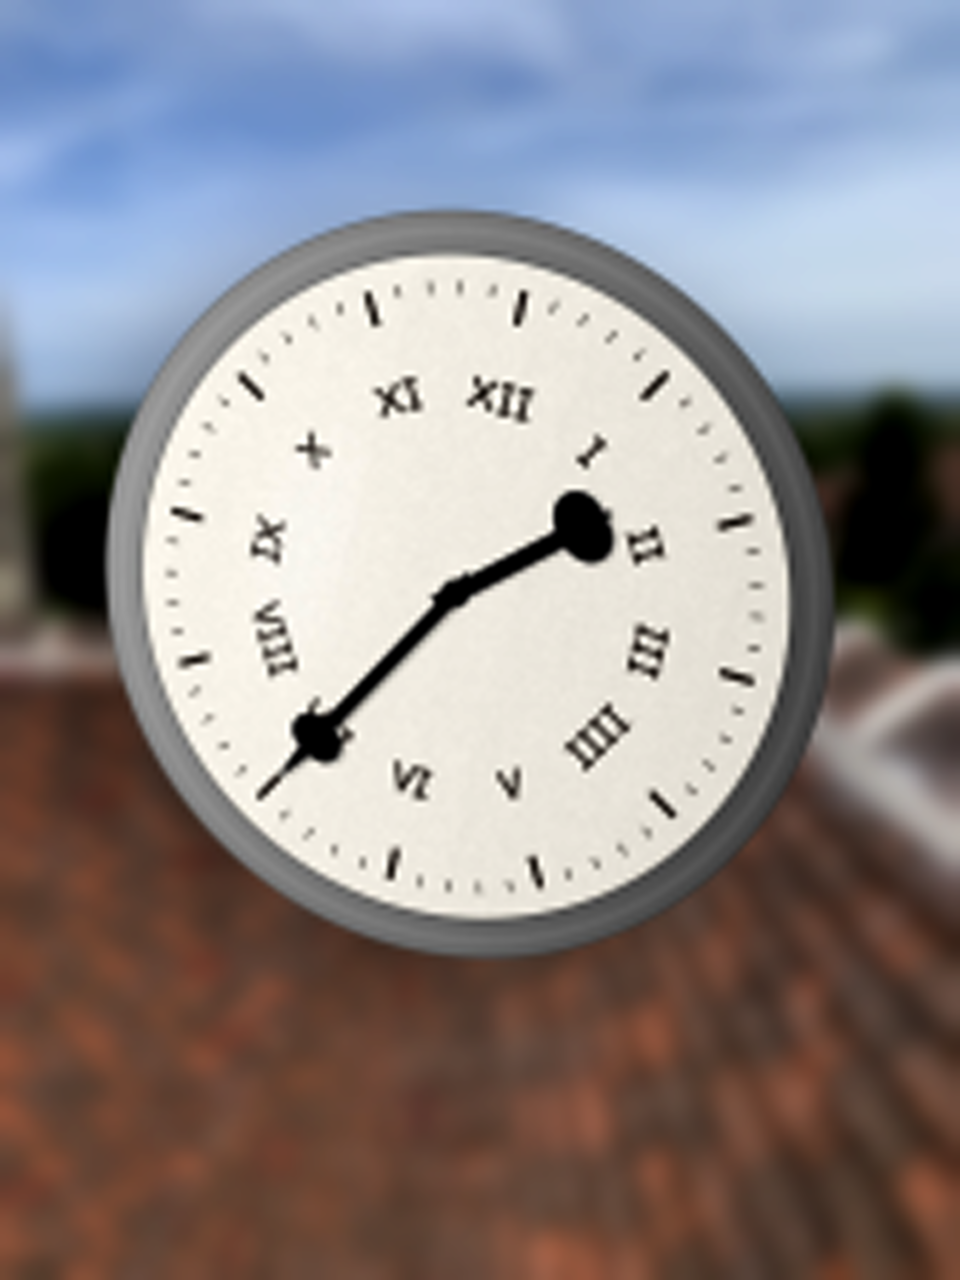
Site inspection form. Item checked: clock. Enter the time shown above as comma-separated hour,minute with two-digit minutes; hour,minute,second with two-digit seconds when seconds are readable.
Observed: 1,35
